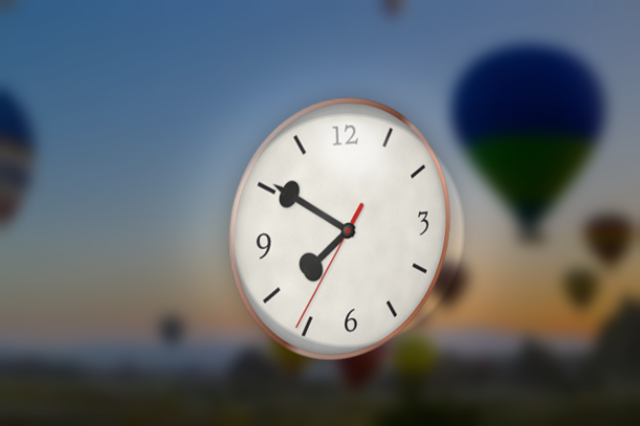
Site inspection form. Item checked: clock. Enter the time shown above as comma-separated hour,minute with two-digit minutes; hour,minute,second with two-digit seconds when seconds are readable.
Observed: 7,50,36
